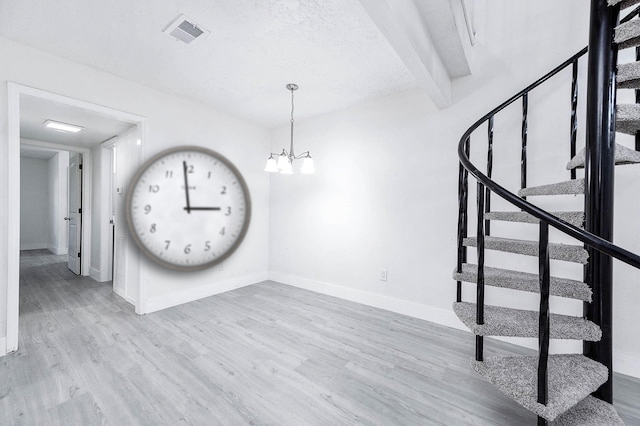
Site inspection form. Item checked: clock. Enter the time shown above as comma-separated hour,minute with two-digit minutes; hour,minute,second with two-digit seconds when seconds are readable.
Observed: 2,59
